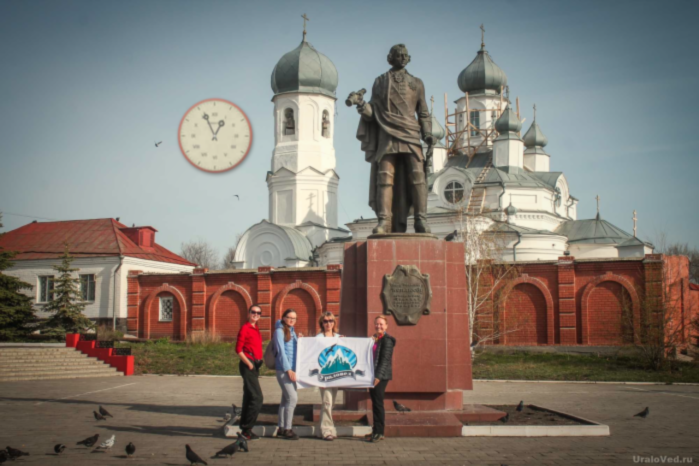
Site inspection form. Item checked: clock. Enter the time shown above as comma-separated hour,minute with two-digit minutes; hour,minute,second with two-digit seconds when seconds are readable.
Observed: 12,56
